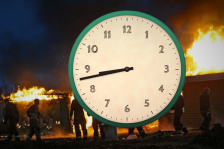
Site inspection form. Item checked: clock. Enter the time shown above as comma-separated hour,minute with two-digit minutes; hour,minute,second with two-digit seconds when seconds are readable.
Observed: 8,43
